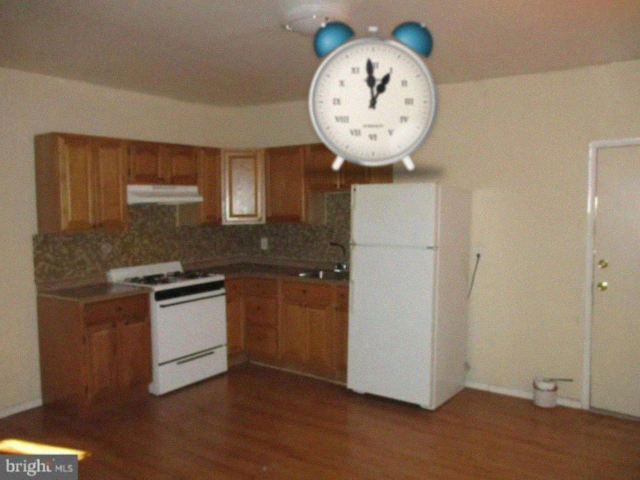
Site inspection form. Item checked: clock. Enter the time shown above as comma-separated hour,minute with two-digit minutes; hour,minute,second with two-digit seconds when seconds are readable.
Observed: 12,59
